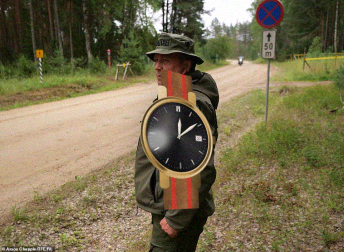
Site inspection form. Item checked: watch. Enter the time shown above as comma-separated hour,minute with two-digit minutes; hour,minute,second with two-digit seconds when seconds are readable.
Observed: 12,09
